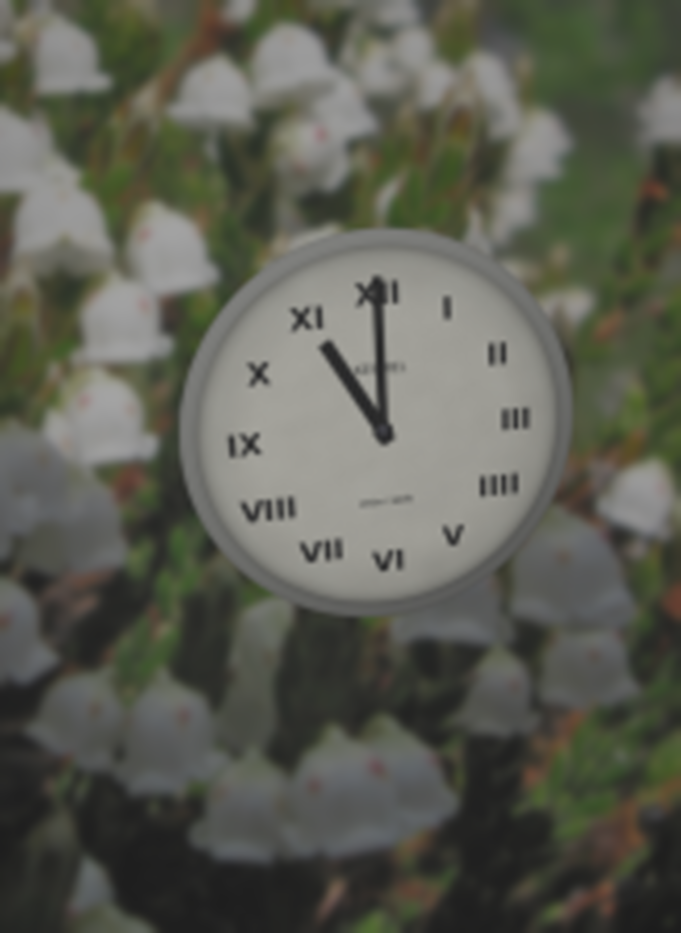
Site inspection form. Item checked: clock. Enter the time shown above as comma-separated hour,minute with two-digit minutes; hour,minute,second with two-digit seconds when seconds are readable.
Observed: 11,00
